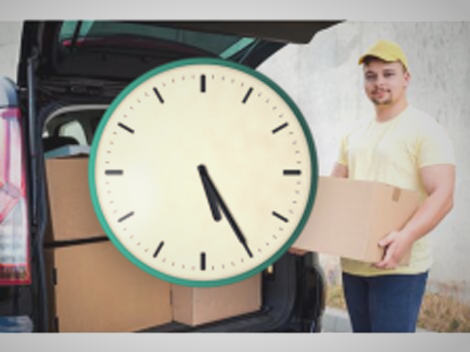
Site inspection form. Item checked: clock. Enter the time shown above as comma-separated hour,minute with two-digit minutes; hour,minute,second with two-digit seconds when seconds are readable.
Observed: 5,25
